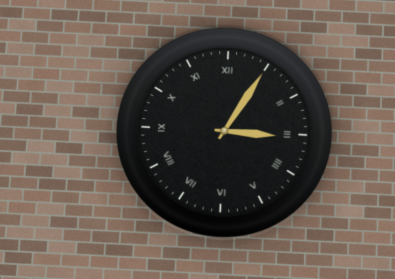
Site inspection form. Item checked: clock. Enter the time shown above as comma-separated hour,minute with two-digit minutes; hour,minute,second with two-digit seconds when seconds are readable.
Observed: 3,05
